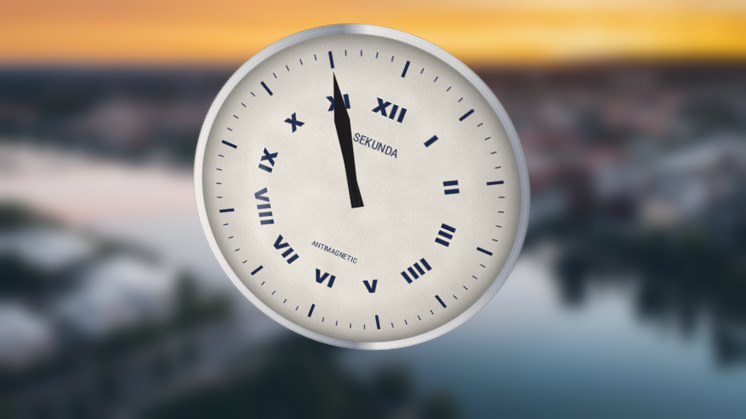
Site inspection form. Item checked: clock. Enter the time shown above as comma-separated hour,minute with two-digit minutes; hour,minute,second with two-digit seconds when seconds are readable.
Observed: 10,55
